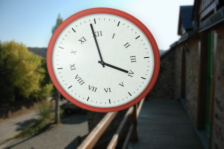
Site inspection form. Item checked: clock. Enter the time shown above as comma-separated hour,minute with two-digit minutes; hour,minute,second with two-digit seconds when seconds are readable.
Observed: 3,59
